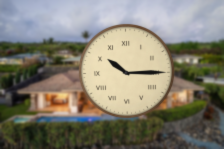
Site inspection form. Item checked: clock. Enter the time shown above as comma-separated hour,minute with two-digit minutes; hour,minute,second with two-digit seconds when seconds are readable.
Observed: 10,15
